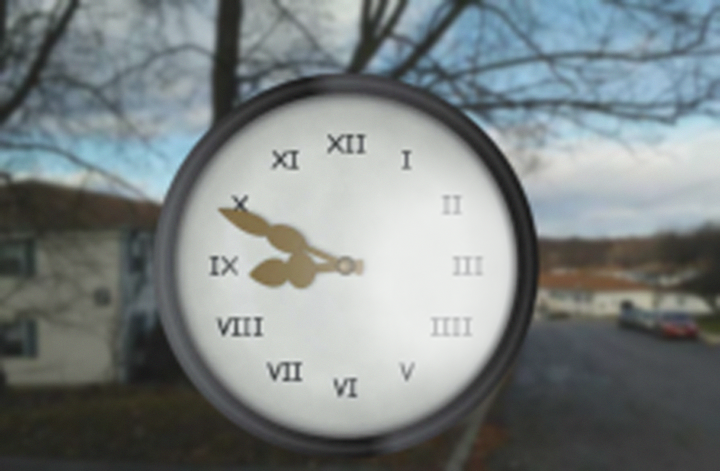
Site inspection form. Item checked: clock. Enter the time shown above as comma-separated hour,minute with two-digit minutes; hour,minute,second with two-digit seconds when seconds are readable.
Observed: 8,49
